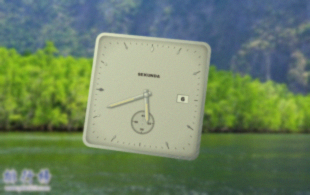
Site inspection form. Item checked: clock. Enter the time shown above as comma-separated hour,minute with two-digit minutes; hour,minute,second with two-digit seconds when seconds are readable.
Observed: 5,41
